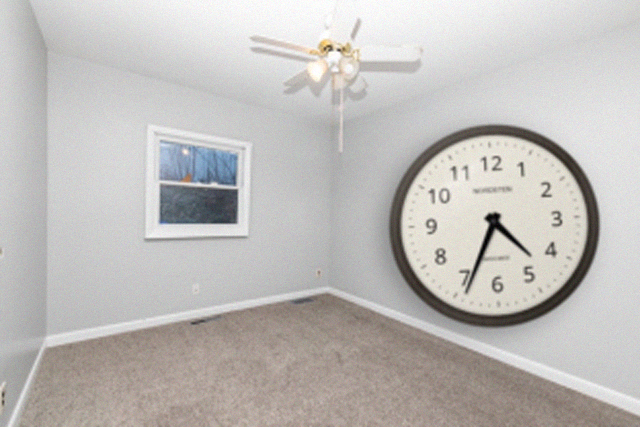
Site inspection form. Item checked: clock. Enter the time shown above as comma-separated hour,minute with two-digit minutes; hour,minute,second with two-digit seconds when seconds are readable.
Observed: 4,34
